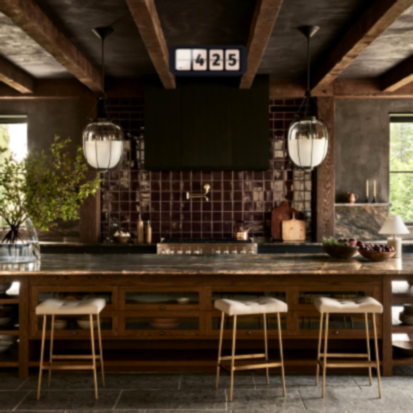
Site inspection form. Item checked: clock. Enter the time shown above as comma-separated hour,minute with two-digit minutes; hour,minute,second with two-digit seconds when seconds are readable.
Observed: 4,25
